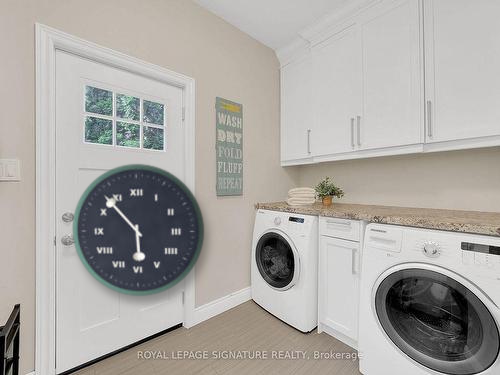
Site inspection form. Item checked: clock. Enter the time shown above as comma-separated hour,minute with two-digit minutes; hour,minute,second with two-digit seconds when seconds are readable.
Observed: 5,53
